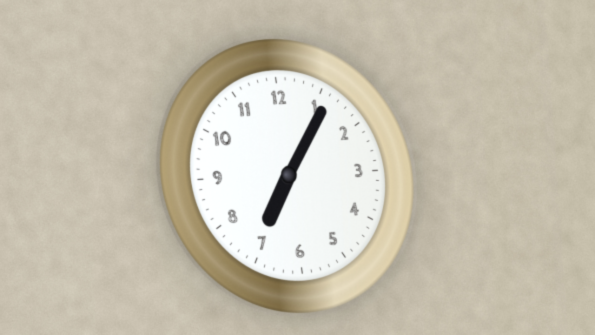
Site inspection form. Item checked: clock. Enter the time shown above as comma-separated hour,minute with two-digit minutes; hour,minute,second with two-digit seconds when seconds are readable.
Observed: 7,06
